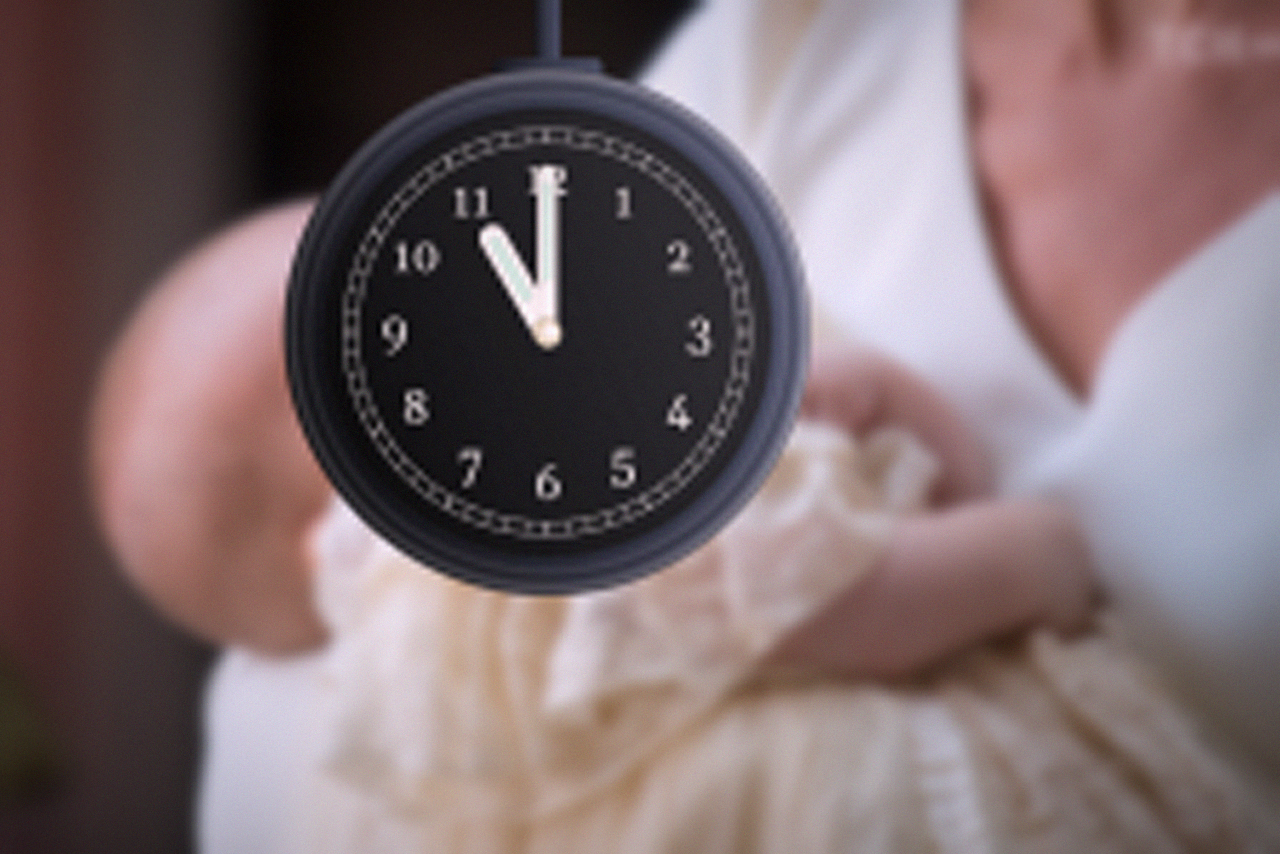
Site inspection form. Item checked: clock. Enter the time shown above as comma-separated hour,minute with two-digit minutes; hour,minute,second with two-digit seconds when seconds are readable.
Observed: 11,00
